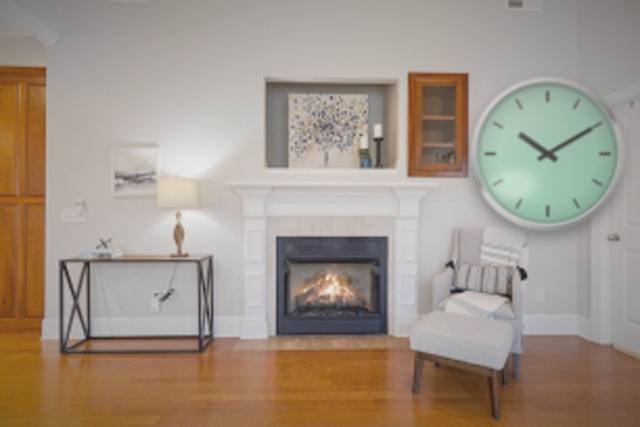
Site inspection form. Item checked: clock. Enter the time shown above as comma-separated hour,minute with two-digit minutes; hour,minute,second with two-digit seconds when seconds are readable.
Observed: 10,10
